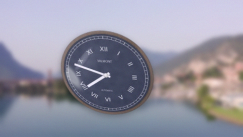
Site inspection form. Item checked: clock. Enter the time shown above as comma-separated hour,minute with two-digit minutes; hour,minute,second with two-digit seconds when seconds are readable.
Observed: 7,48
